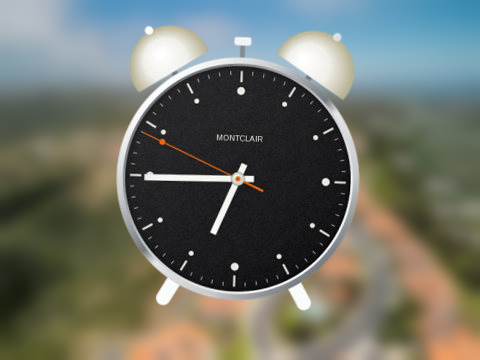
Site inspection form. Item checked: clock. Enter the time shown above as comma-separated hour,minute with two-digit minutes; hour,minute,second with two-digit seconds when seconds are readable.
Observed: 6,44,49
